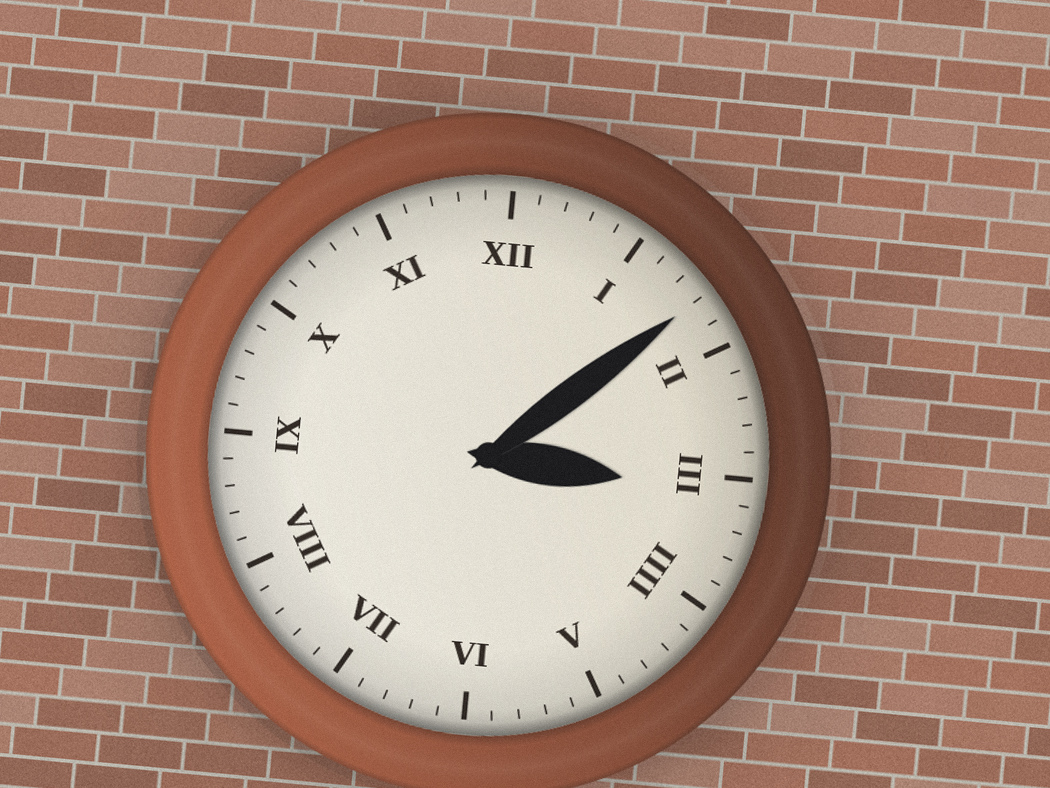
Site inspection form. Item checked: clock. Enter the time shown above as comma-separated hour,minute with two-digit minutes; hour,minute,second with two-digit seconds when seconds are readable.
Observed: 3,08
